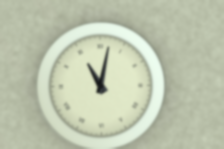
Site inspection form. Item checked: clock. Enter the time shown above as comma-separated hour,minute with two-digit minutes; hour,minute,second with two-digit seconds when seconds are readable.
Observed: 11,02
